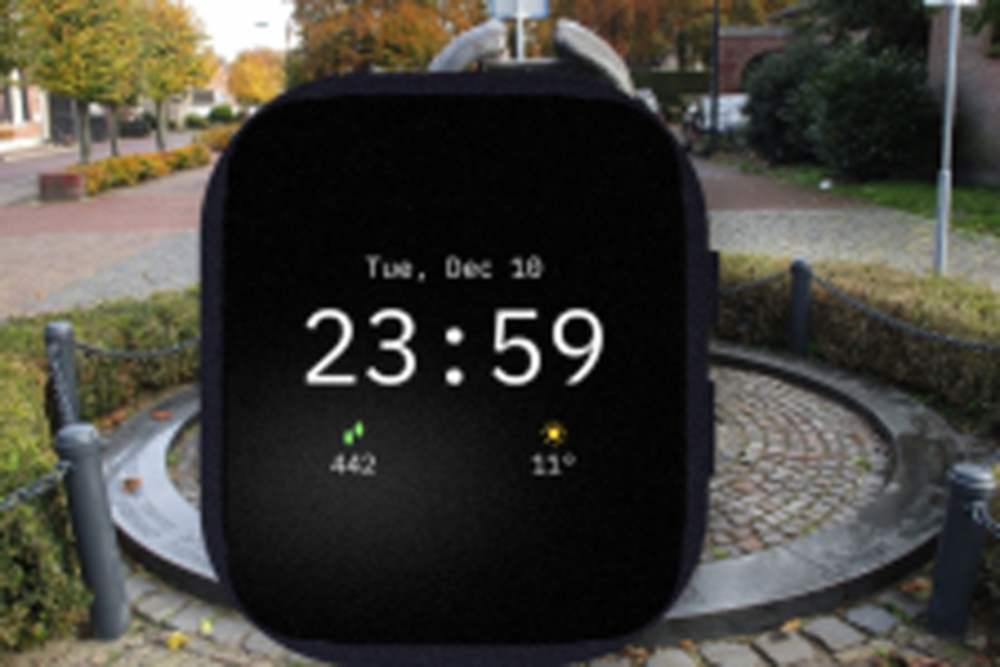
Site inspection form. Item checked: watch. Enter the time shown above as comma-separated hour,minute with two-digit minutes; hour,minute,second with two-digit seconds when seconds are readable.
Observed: 23,59
